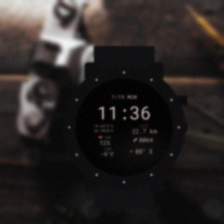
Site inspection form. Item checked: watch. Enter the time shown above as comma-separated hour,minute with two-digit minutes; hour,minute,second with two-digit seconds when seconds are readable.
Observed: 11,36
